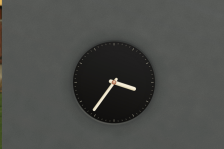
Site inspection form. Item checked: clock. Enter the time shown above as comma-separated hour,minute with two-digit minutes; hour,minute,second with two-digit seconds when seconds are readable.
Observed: 3,36
